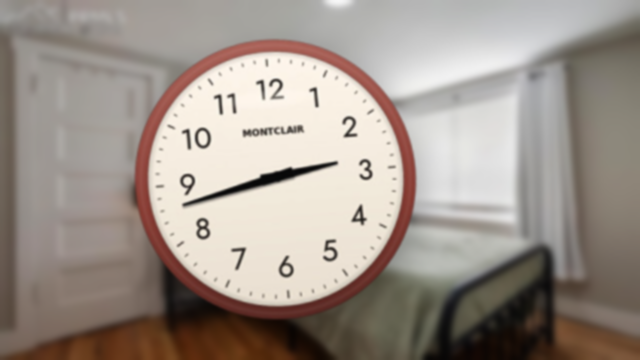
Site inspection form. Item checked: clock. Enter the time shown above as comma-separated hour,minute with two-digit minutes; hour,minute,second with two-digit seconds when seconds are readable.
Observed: 2,43
